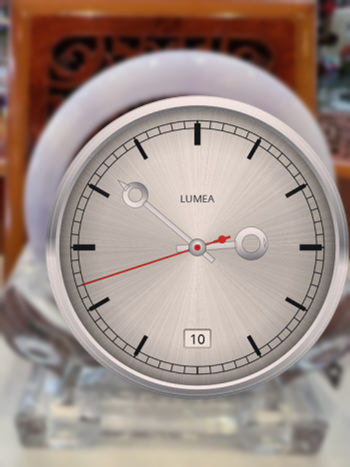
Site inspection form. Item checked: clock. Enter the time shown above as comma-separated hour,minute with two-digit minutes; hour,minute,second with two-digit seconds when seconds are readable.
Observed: 2,51,42
